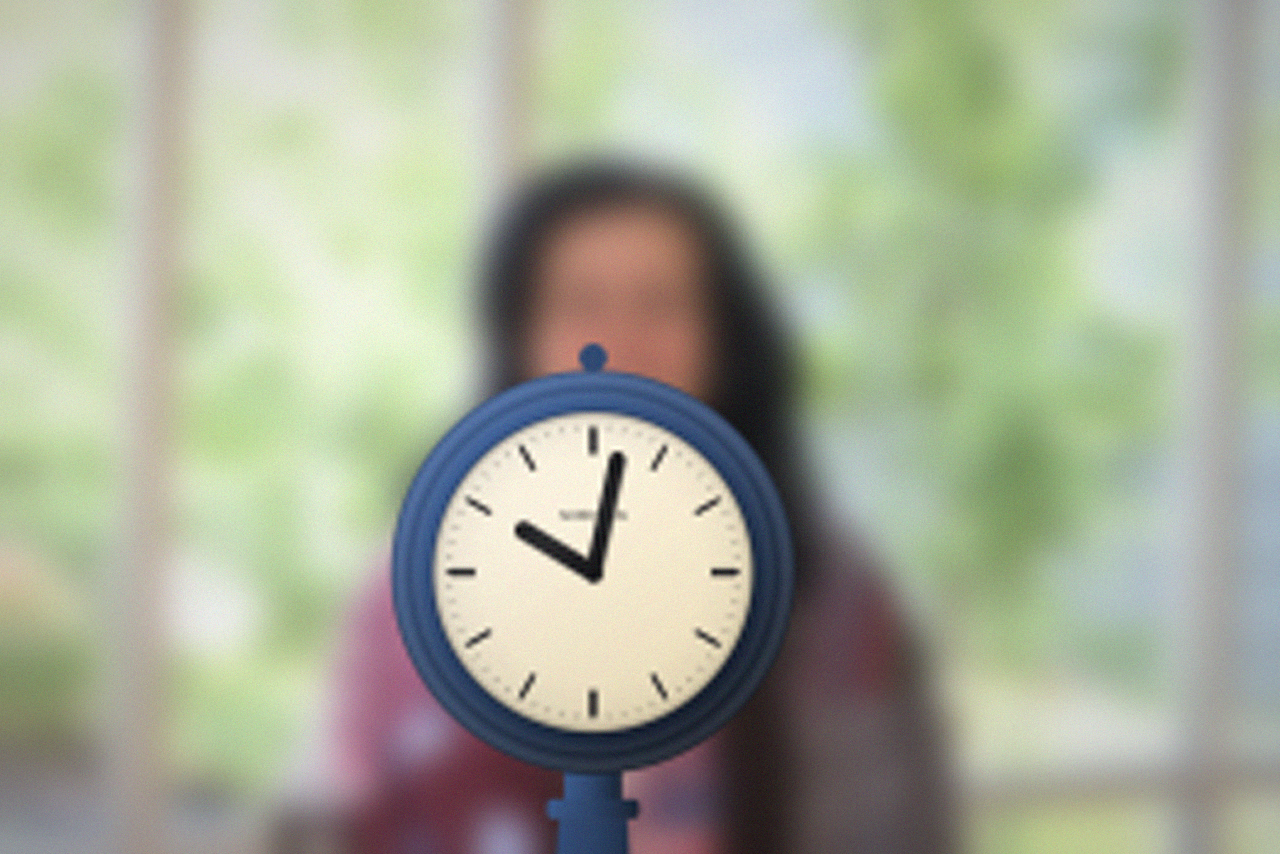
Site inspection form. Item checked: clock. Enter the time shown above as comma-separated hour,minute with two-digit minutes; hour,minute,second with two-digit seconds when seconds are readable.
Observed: 10,02
